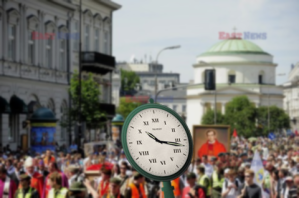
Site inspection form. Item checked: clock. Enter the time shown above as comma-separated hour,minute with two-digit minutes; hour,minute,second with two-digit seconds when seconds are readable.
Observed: 10,17
